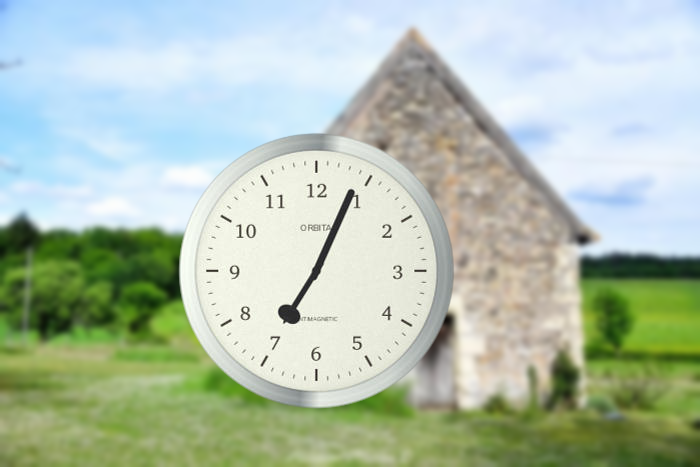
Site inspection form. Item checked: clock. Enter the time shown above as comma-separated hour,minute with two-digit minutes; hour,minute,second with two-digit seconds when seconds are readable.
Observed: 7,04
